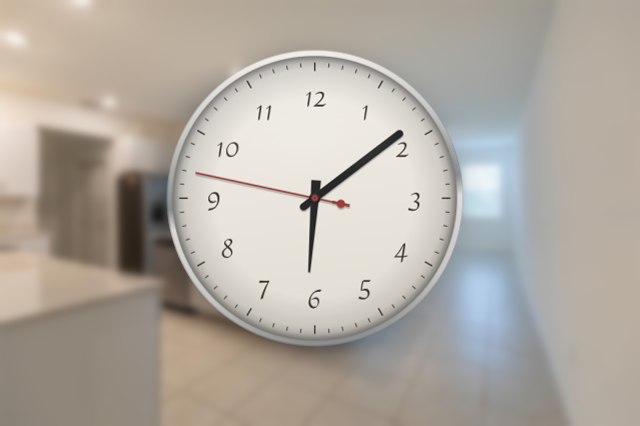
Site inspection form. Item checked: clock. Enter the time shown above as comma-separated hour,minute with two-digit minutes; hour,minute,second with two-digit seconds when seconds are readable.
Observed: 6,08,47
